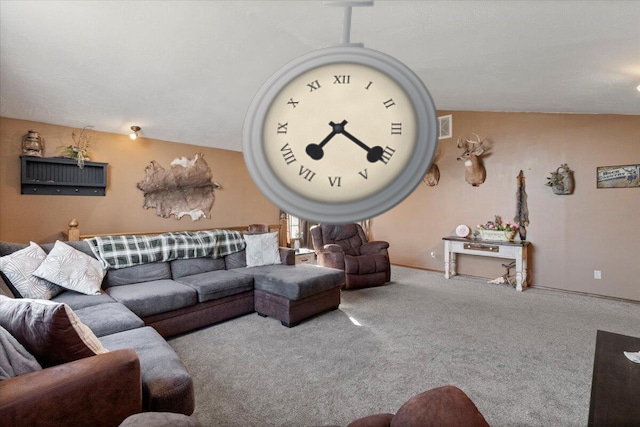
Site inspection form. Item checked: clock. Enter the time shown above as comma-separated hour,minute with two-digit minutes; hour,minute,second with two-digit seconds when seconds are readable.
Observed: 7,21
